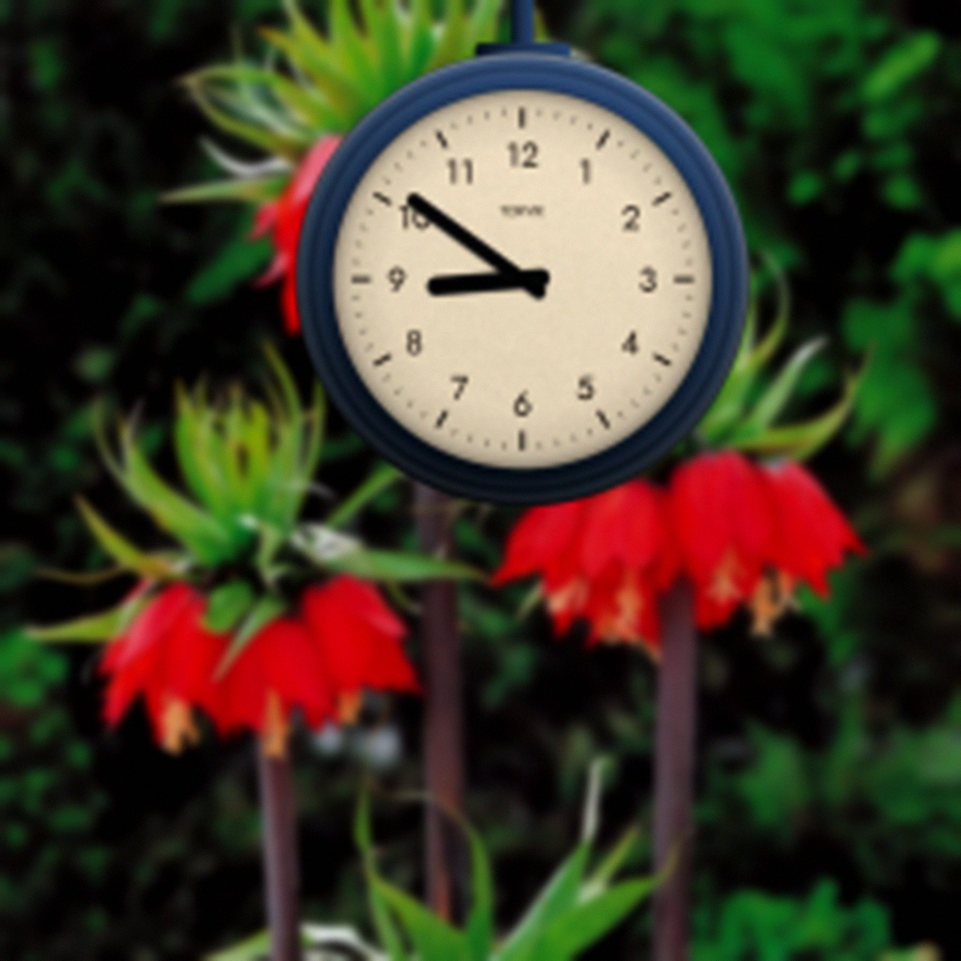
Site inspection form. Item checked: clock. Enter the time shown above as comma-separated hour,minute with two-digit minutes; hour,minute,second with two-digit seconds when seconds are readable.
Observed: 8,51
